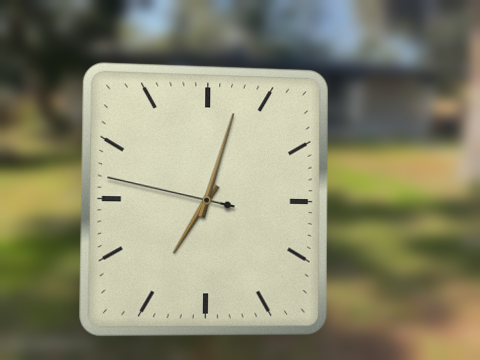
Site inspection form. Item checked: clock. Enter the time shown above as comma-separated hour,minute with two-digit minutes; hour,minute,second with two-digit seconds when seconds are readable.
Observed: 7,02,47
